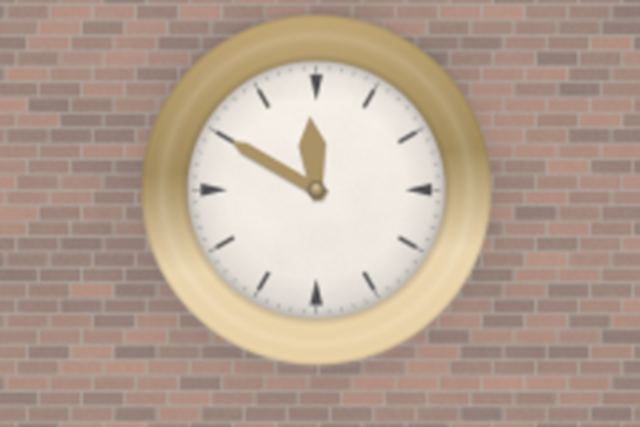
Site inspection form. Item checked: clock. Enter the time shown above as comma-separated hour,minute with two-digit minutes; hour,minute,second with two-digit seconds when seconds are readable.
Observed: 11,50
